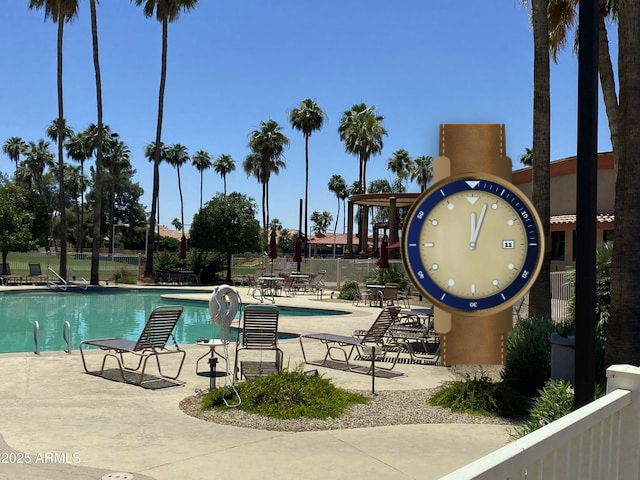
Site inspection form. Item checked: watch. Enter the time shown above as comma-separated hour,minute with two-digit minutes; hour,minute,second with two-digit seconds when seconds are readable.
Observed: 12,03
